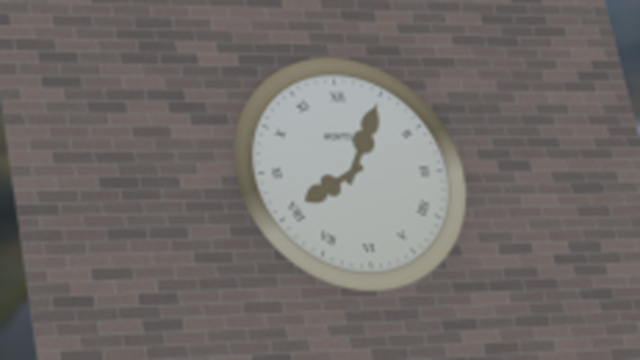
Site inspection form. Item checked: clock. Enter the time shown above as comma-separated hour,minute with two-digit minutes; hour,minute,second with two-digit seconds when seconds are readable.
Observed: 8,05
